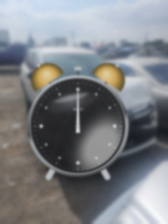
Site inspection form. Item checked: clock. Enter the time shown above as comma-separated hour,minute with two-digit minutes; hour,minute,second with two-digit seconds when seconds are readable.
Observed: 12,00
